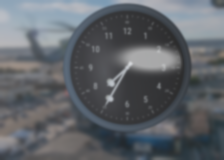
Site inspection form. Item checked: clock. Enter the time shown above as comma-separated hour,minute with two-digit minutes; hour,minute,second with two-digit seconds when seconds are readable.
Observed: 7,35
